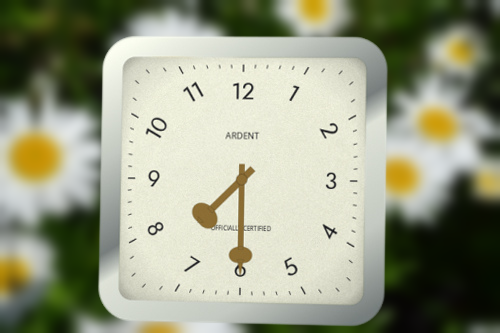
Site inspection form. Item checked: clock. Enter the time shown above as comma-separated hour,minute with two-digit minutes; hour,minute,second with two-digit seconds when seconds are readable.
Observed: 7,30
